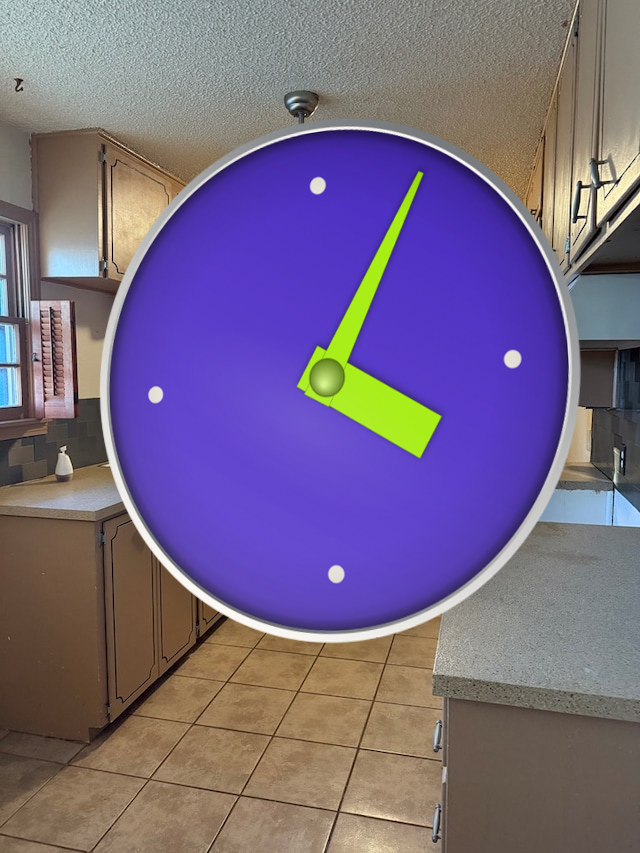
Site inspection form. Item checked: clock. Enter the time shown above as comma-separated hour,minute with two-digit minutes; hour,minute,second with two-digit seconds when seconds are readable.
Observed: 4,05
